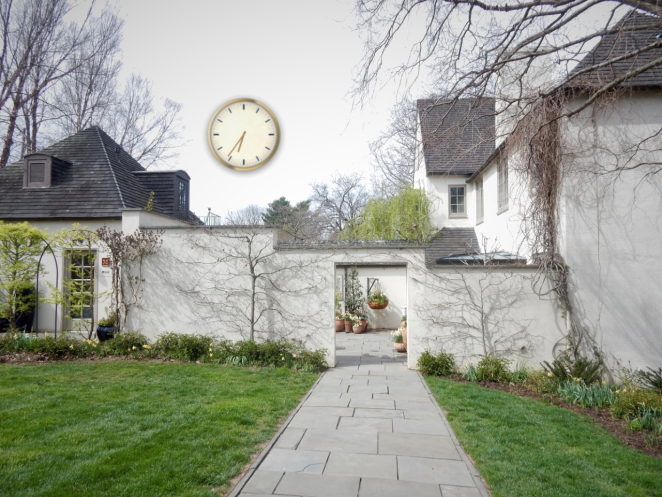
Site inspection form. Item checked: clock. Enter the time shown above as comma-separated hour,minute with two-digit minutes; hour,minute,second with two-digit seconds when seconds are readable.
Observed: 6,36
